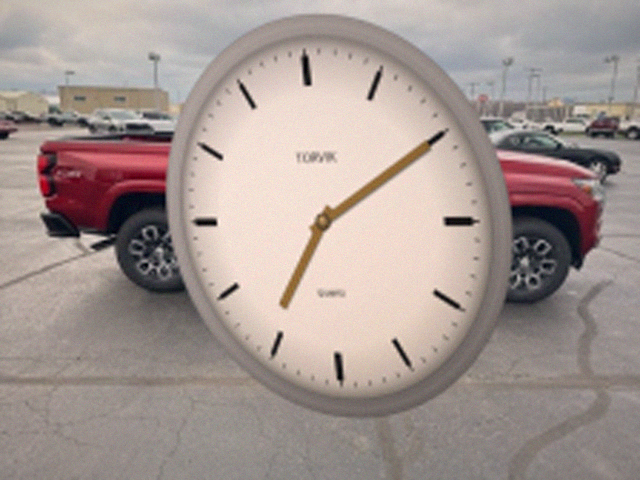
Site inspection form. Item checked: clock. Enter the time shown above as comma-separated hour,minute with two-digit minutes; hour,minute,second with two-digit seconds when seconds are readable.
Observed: 7,10
